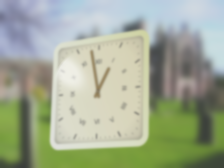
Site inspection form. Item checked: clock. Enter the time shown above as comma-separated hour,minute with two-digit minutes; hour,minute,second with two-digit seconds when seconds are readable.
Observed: 12,58
